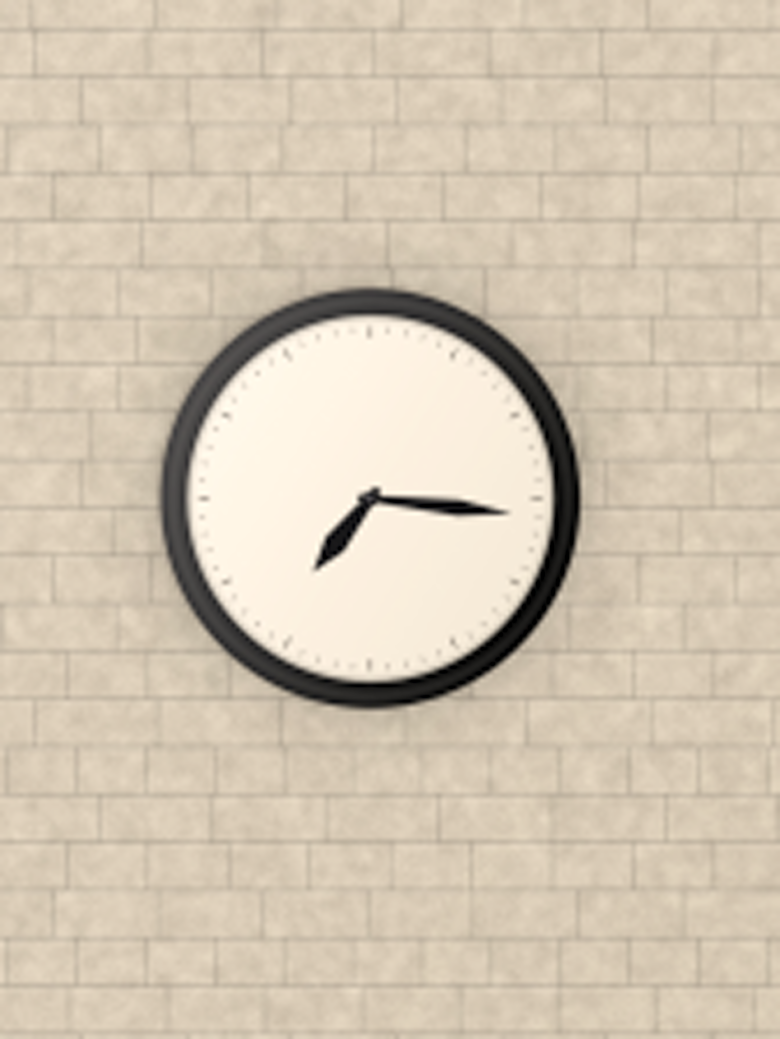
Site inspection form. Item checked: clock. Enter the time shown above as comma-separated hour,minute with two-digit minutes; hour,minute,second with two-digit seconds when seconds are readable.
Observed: 7,16
